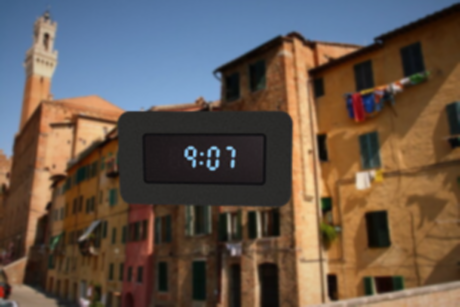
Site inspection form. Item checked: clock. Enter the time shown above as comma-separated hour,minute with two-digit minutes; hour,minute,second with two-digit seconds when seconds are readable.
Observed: 9,07
